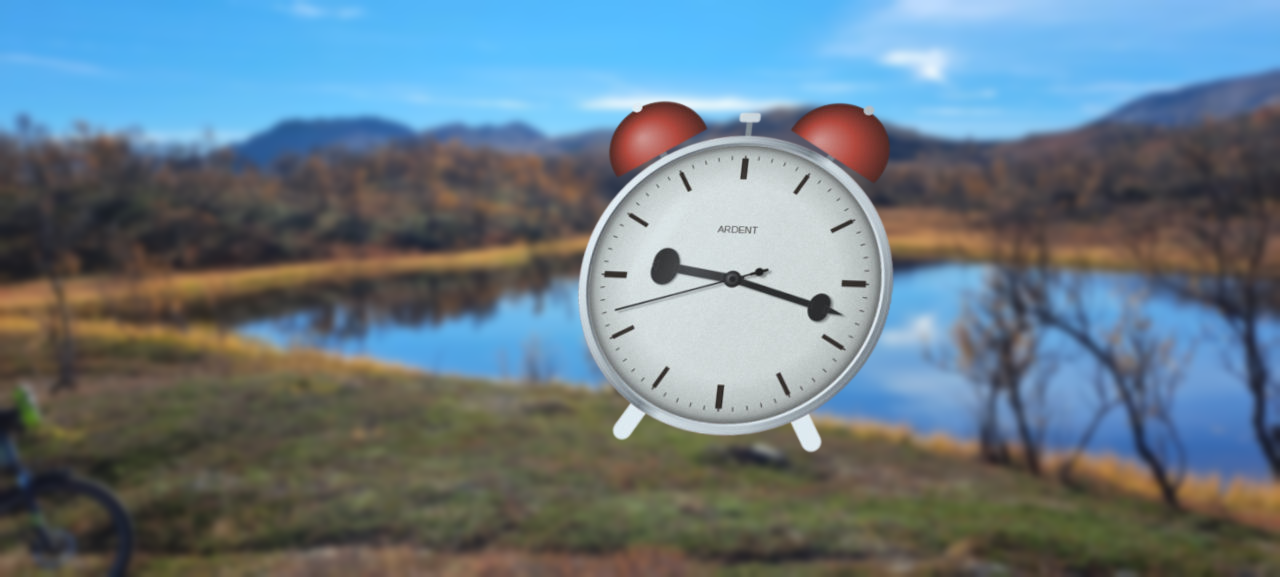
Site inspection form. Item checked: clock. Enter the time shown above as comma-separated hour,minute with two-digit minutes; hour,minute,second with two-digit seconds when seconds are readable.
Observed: 9,17,42
